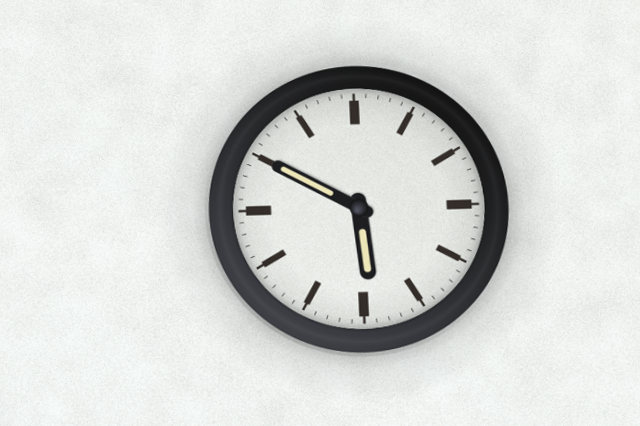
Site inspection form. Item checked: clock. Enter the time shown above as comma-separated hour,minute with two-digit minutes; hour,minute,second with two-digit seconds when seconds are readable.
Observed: 5,50
